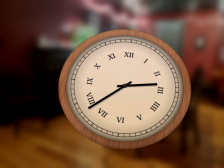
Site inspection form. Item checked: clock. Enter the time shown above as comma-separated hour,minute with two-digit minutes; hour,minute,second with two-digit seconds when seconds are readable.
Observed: 2,38
